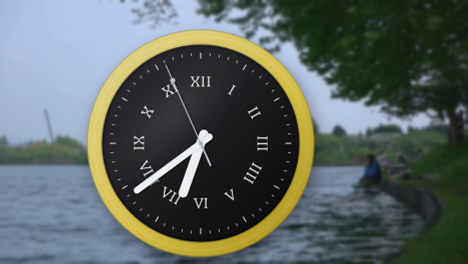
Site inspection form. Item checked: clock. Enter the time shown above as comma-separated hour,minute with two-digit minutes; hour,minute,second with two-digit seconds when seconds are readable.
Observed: 6,38,56
